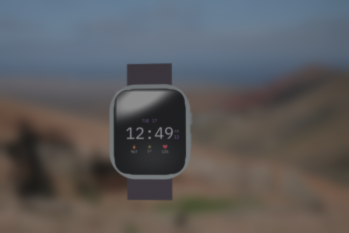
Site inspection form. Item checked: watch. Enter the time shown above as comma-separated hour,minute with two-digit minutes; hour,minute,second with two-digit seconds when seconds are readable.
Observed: 12,49
